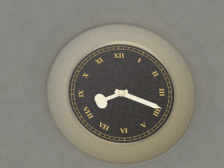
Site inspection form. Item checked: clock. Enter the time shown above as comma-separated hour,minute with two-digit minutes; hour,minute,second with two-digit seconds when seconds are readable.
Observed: 8,19
